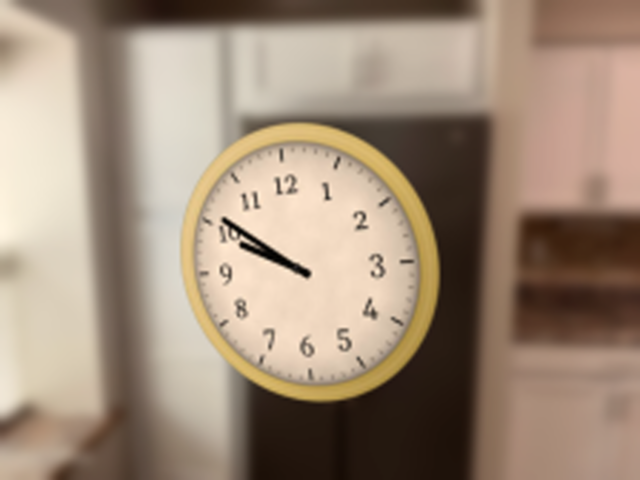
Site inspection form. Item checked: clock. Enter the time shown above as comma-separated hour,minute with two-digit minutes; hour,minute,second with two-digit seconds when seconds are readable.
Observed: 9,51
